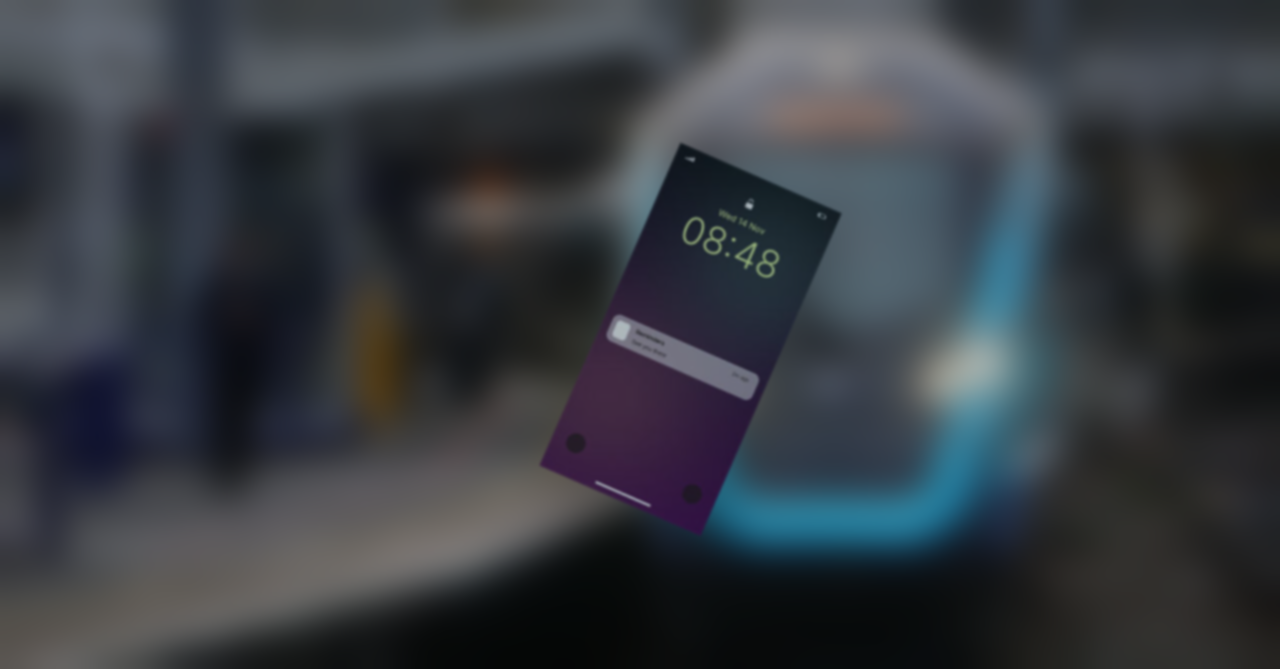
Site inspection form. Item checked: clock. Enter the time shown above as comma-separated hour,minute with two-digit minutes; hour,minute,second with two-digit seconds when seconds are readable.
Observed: 8,48
